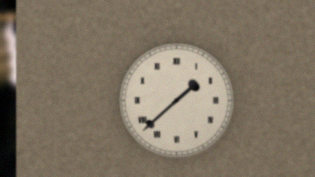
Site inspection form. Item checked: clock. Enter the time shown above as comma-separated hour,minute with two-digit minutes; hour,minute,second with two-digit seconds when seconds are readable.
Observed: 1,38
